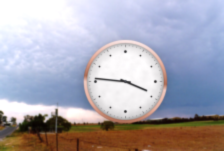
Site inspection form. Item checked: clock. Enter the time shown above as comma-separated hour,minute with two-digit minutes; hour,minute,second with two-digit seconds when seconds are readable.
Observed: 3,46
